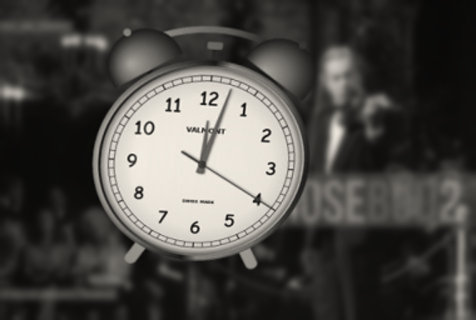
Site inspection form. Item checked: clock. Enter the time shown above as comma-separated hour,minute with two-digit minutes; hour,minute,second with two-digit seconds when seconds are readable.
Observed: 12,02,20
